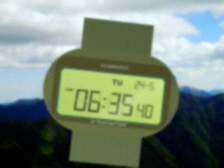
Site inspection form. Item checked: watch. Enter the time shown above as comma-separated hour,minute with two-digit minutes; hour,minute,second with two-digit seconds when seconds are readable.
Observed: 6,35,40
